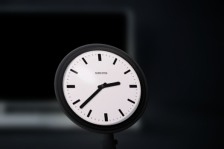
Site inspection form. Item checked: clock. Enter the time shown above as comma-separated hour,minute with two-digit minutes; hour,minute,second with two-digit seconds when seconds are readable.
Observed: 2,38
